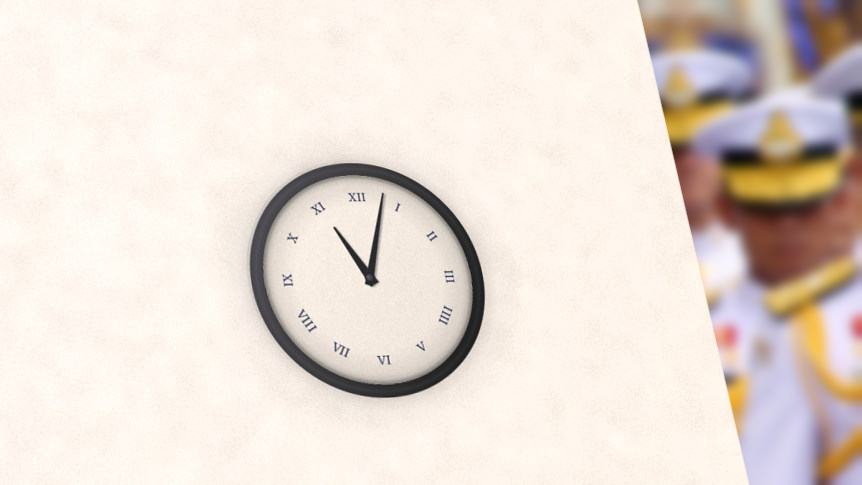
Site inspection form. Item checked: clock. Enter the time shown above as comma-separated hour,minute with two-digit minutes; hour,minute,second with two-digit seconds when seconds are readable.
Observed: 11,03
